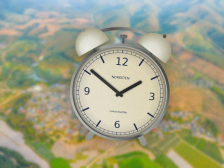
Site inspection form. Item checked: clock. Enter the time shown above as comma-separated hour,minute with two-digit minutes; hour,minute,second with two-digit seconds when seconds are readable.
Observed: 1,51
